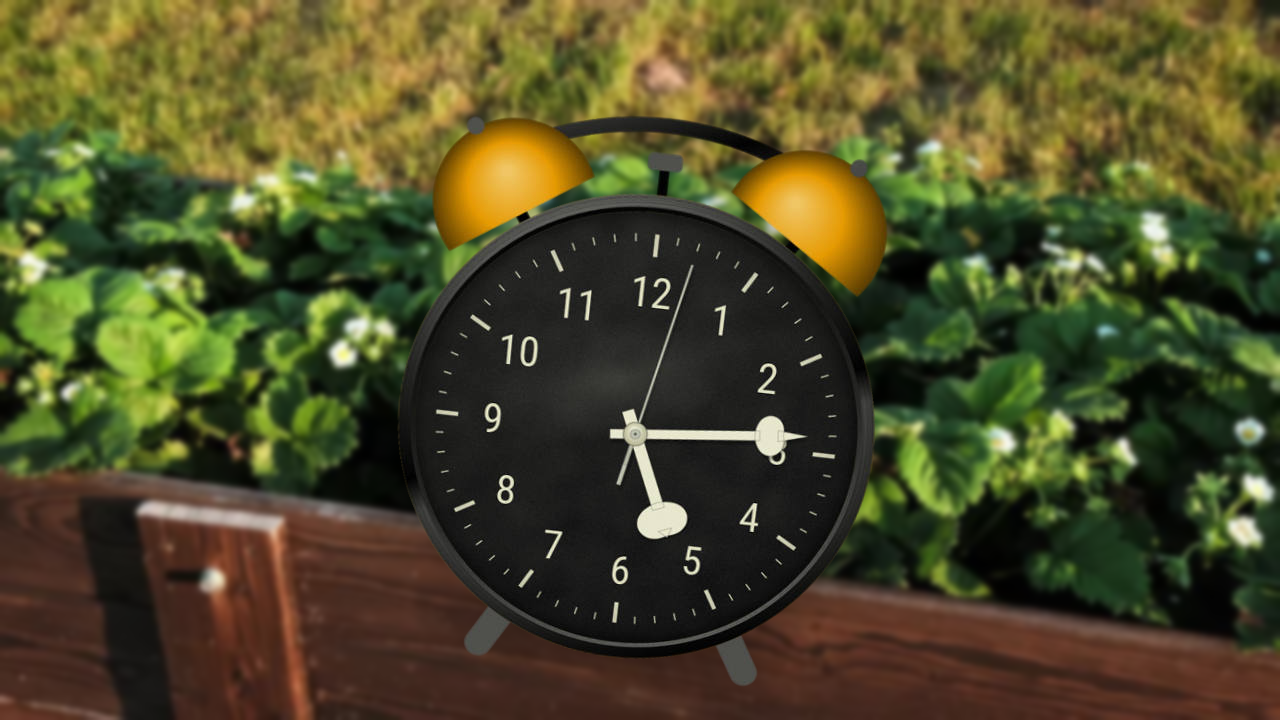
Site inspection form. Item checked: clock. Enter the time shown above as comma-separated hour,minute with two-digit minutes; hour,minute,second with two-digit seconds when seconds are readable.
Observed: 5,14,02
